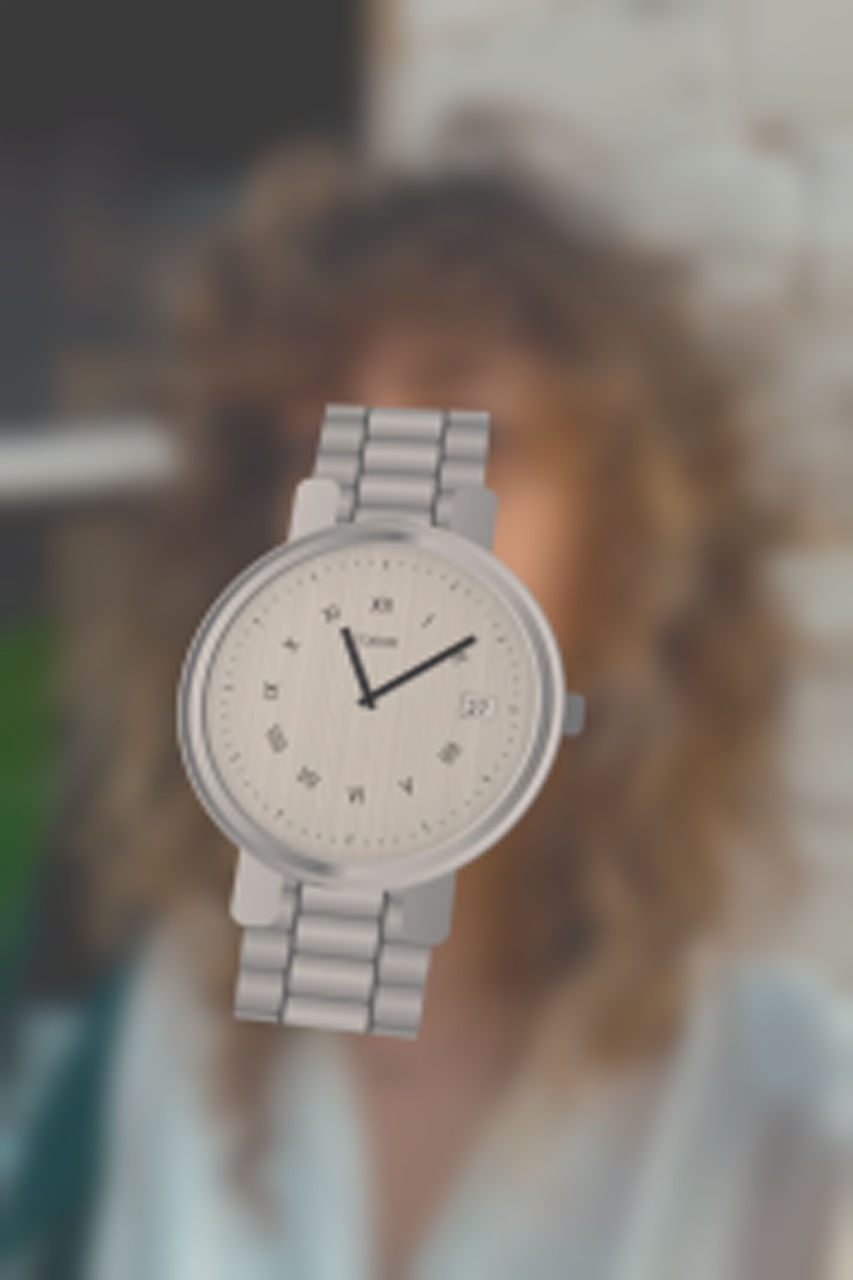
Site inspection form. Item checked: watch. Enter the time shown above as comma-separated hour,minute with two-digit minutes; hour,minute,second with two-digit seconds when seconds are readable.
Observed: 11,09
